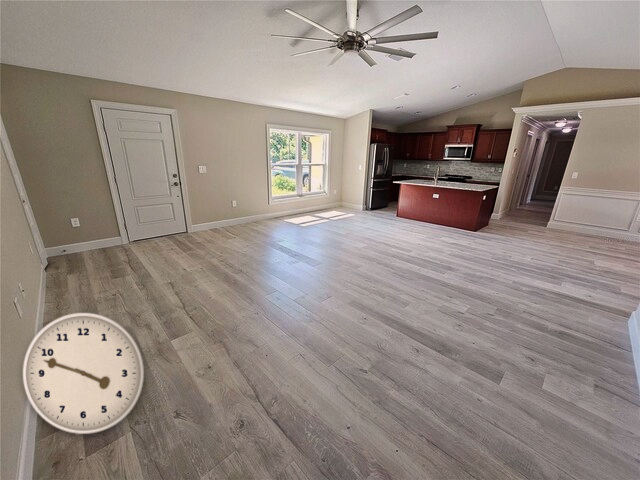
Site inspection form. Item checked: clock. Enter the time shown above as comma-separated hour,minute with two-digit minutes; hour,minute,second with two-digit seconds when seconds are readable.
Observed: 3,48
